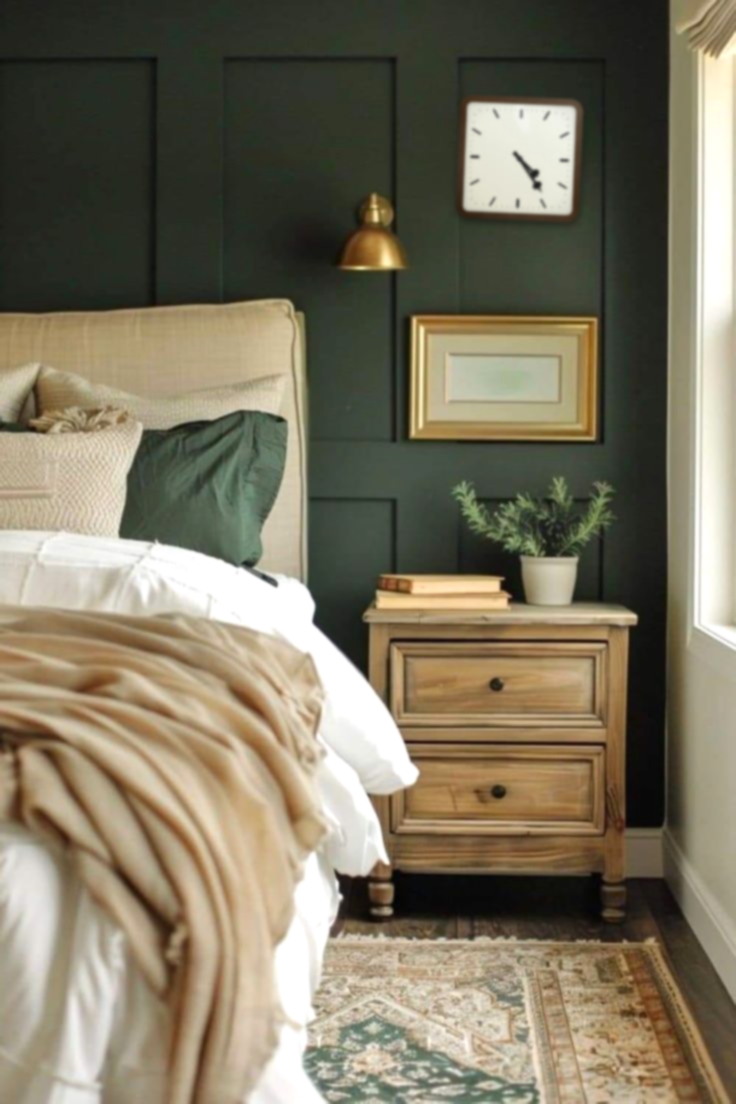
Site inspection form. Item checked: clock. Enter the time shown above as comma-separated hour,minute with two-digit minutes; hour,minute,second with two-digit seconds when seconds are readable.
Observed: 4,24
